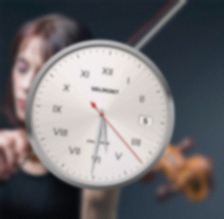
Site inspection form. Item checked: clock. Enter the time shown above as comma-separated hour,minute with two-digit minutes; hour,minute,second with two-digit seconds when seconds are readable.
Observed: 5,30,22
